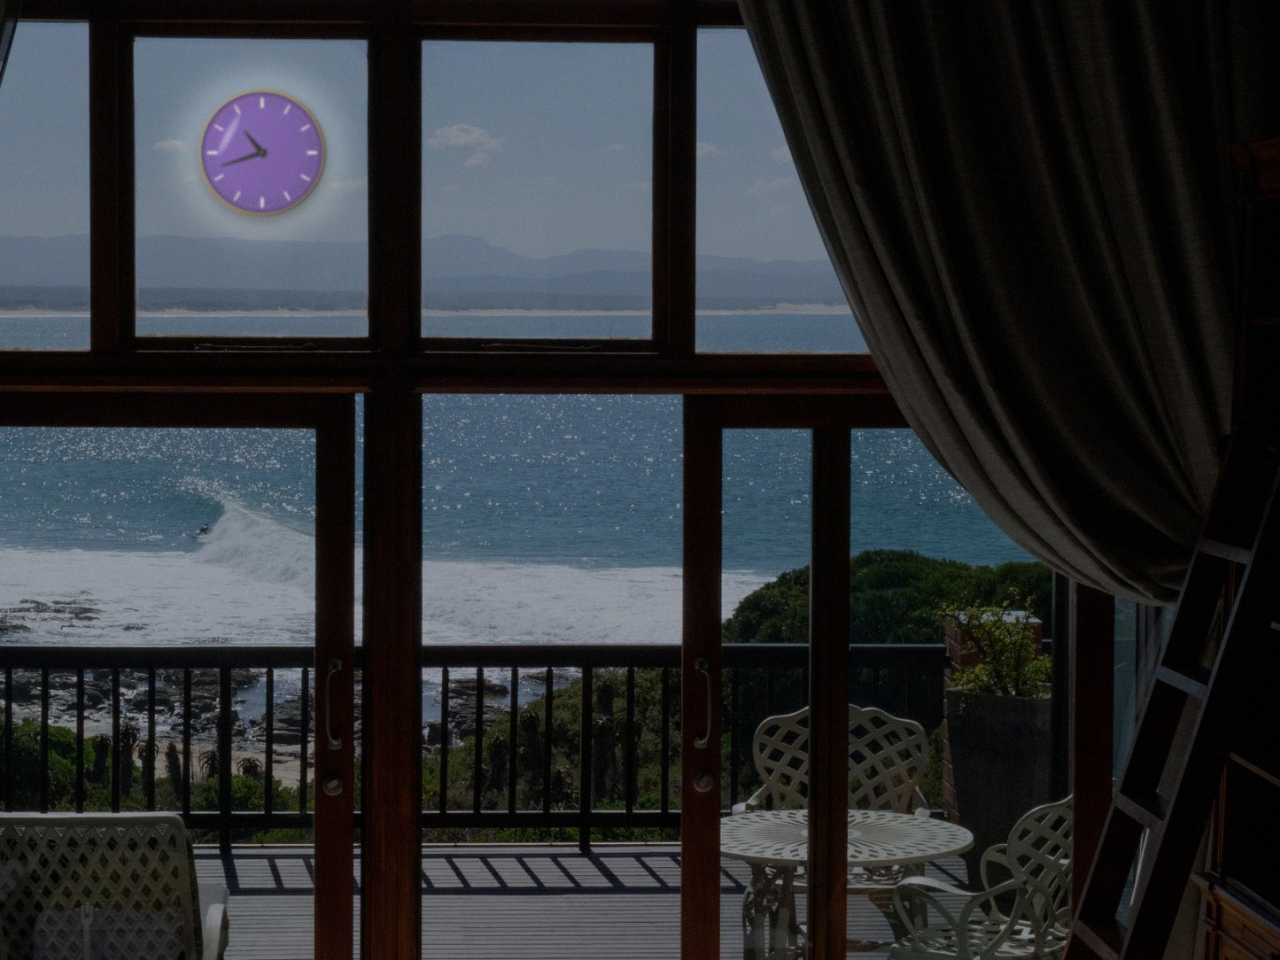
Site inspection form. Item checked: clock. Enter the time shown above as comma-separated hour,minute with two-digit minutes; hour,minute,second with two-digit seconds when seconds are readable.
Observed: 10,42
